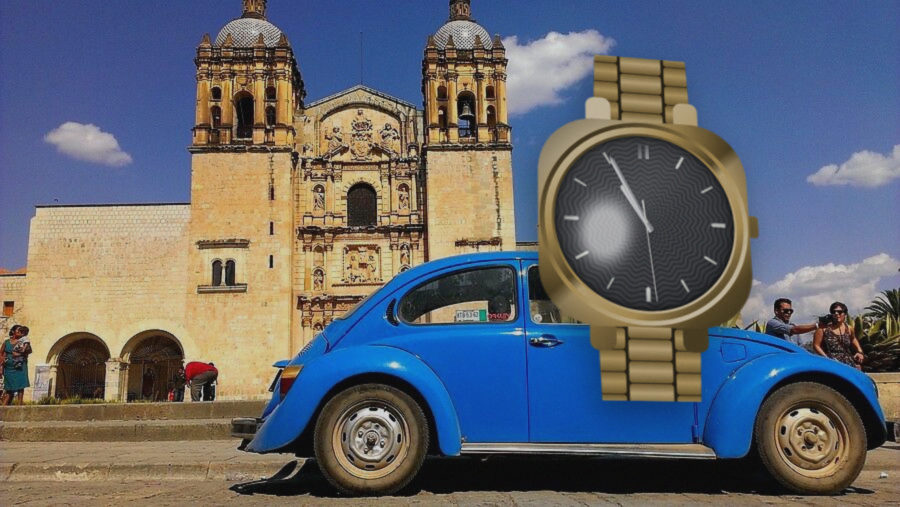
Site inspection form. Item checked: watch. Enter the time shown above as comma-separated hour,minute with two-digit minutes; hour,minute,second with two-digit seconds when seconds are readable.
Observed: 10,55,29
